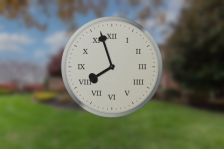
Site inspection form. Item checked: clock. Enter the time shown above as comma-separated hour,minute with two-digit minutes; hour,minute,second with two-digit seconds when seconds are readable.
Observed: 7,57
